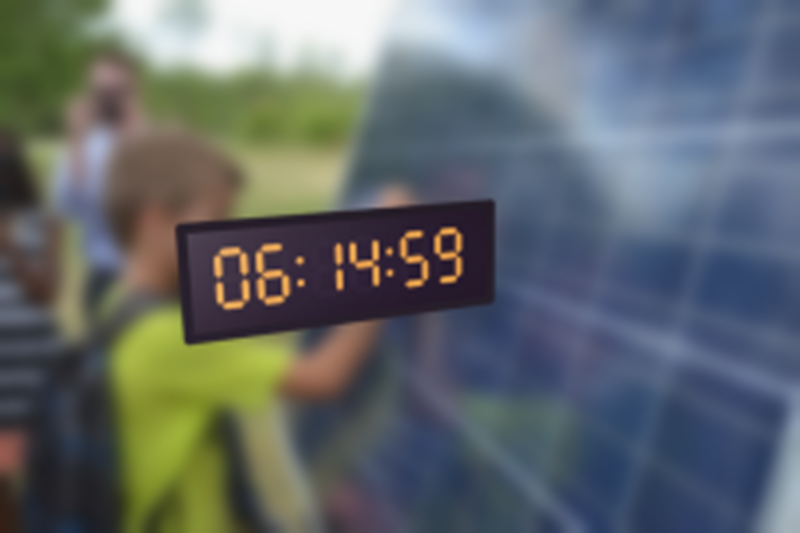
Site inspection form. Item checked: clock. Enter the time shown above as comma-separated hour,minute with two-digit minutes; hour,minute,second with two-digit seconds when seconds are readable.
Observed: 6,14,59
